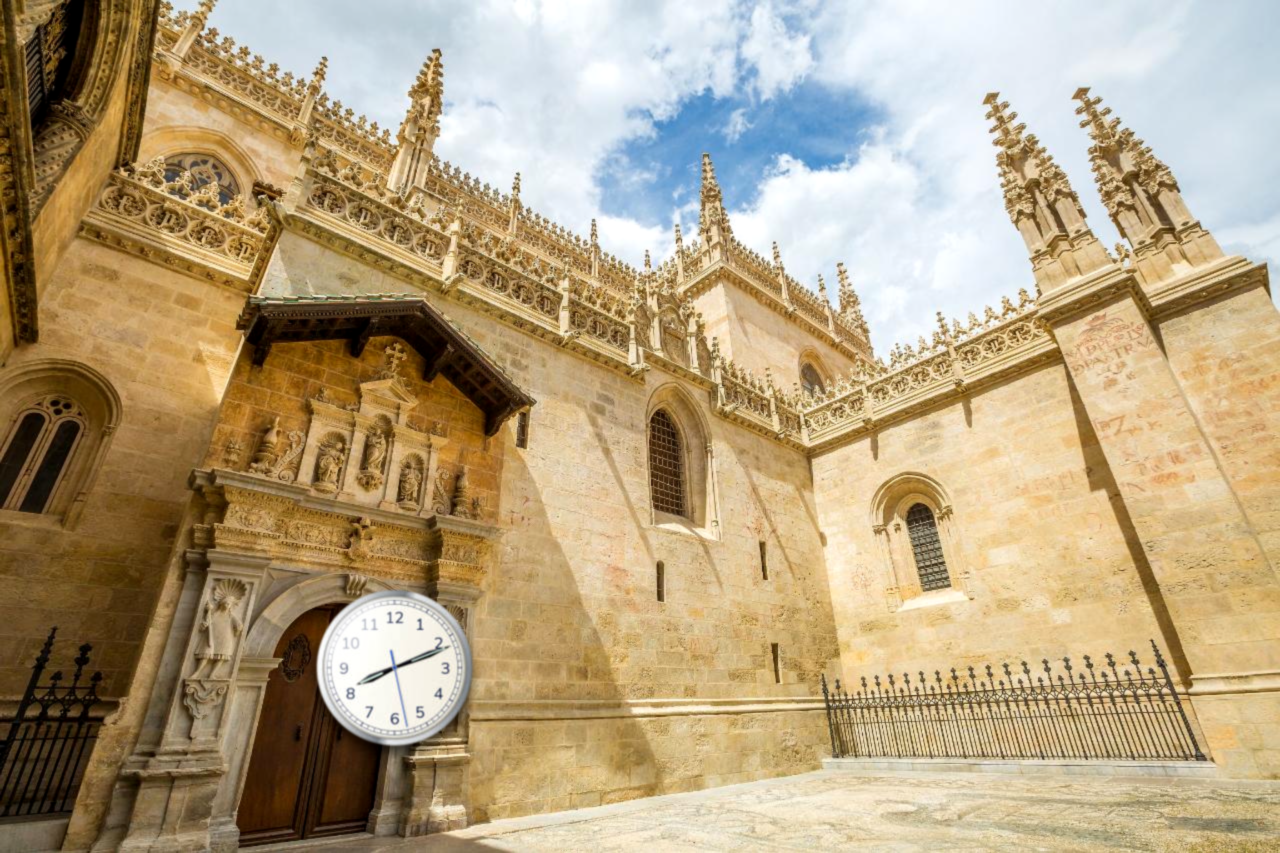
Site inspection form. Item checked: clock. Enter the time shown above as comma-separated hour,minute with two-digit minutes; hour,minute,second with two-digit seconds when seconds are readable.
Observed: 8,11,28
